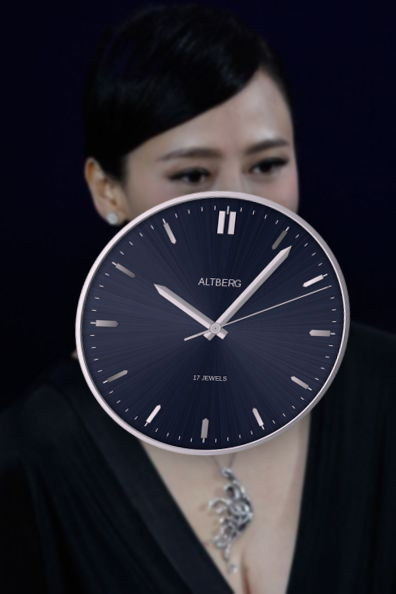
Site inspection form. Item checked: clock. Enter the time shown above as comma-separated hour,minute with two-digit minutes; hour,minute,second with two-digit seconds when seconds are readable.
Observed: 10,06,11
